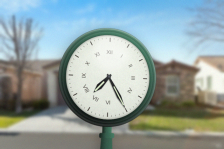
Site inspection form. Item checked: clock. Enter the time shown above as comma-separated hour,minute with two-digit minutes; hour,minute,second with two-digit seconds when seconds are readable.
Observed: 7,25
